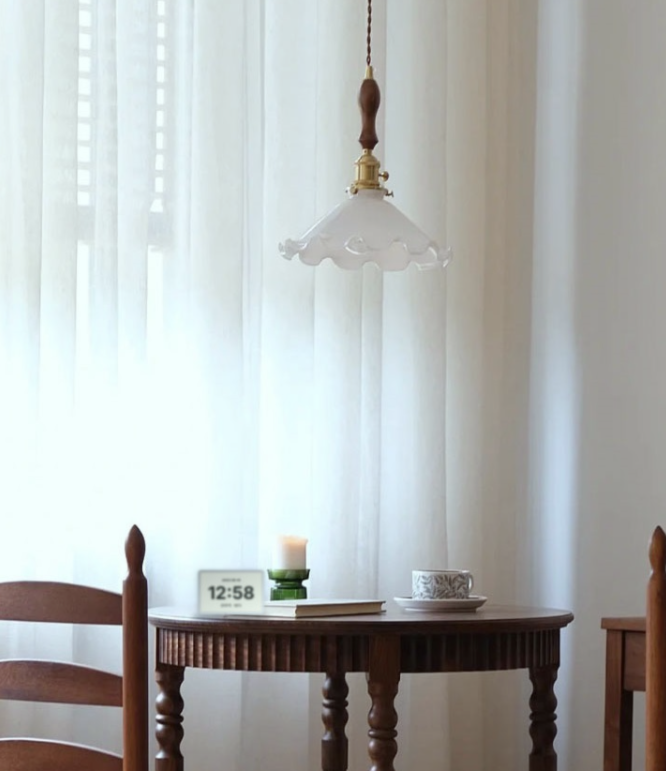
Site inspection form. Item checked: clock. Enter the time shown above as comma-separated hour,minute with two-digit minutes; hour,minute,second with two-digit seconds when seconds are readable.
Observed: 12,58
